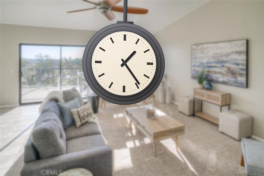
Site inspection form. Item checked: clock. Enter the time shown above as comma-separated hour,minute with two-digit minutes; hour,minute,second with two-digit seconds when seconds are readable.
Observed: 1,24
